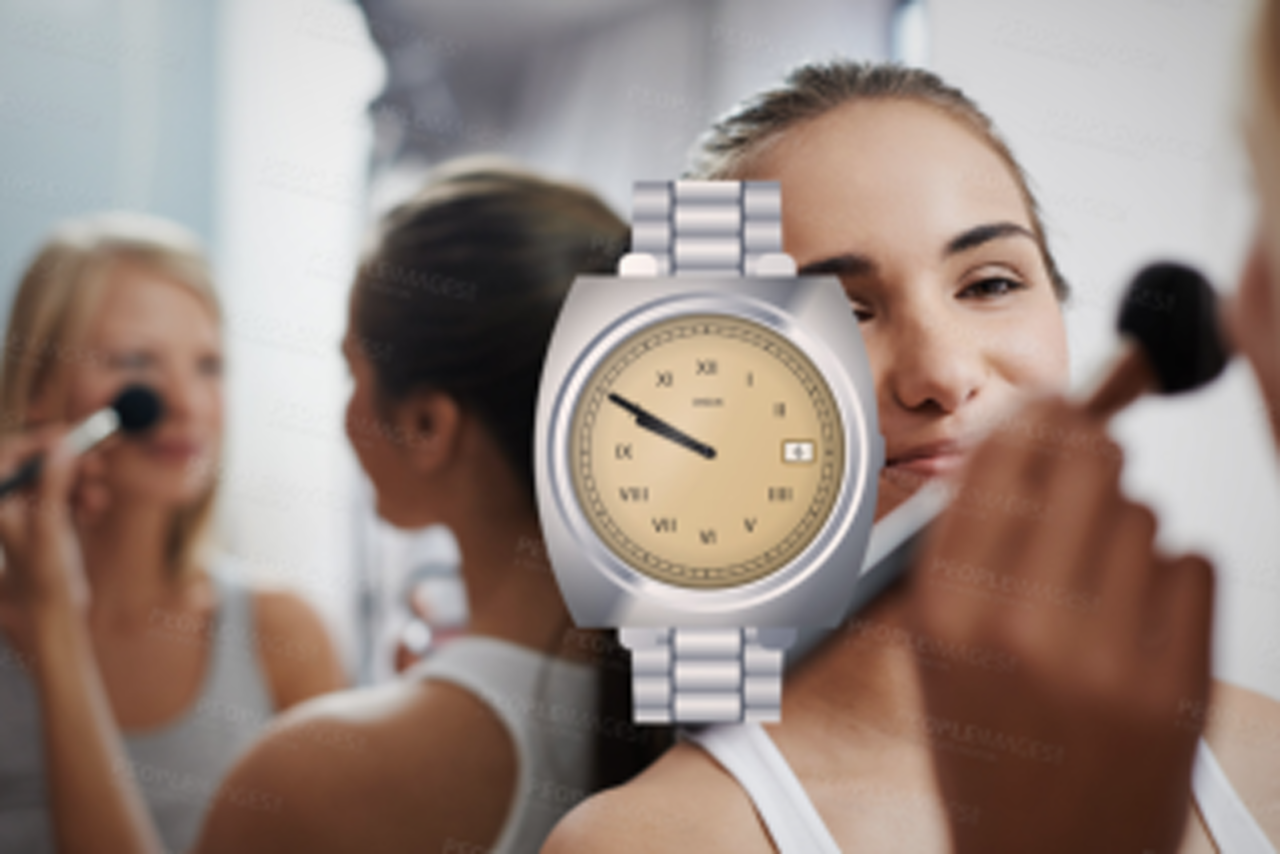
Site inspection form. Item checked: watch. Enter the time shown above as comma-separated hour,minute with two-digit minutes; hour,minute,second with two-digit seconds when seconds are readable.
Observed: 9,50
